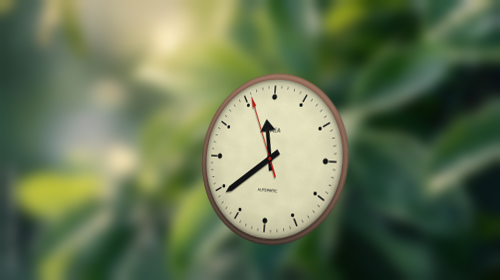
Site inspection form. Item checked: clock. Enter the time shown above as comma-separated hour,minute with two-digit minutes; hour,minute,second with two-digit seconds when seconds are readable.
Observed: 11,38,56
